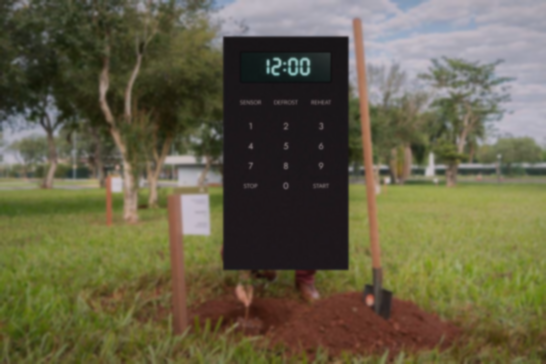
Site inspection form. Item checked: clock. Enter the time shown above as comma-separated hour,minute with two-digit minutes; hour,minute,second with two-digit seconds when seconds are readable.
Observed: 12,00
